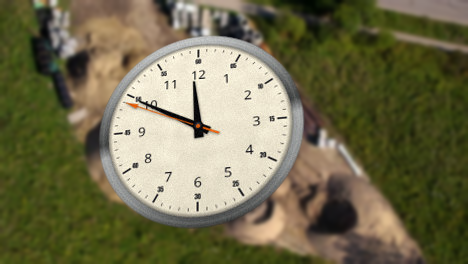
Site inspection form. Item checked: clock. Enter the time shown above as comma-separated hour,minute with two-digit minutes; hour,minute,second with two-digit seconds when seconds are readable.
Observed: 11,49,49
